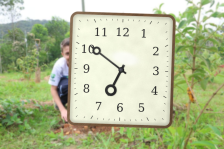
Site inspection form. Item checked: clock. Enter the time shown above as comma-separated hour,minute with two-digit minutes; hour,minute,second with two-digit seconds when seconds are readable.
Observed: 6,51
